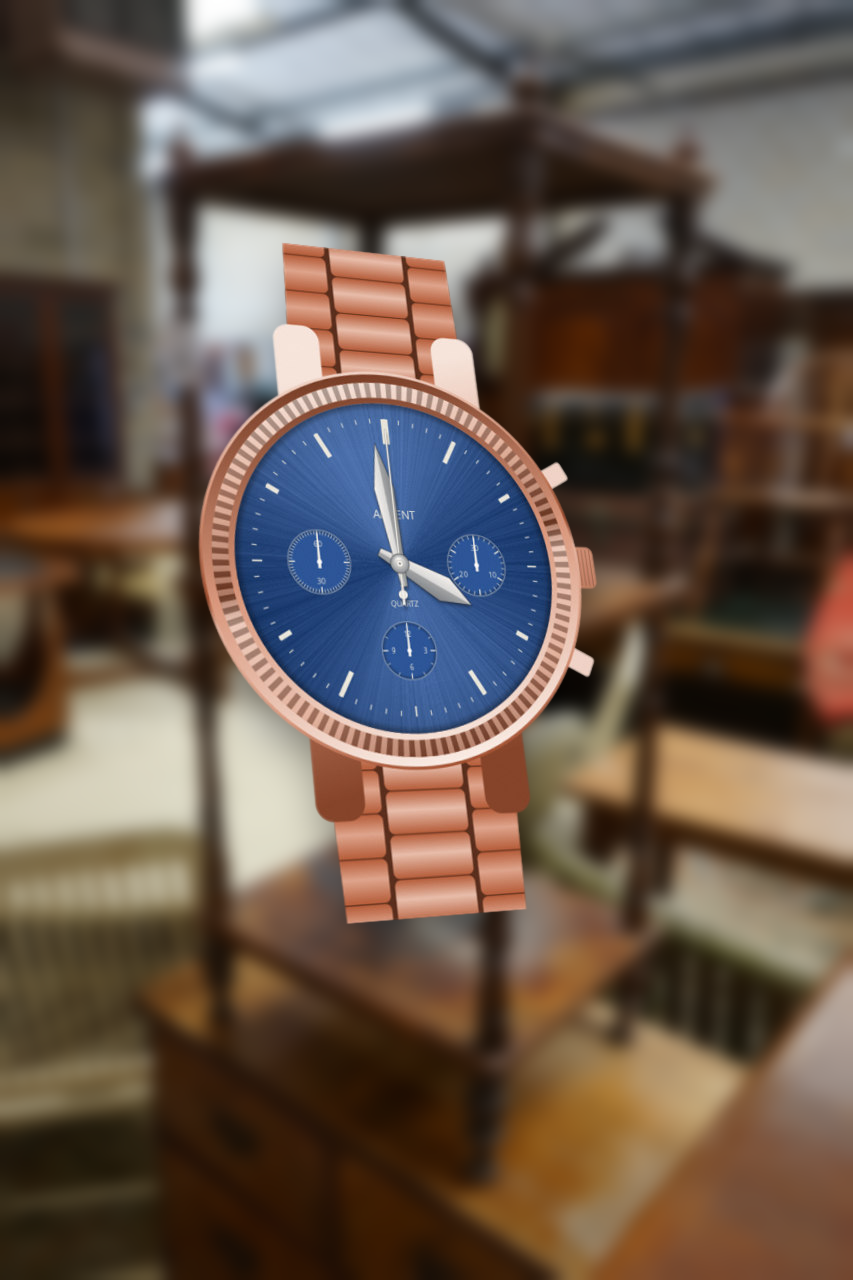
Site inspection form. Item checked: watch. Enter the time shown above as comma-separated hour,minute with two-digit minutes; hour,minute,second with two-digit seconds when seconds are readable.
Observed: 3,59
